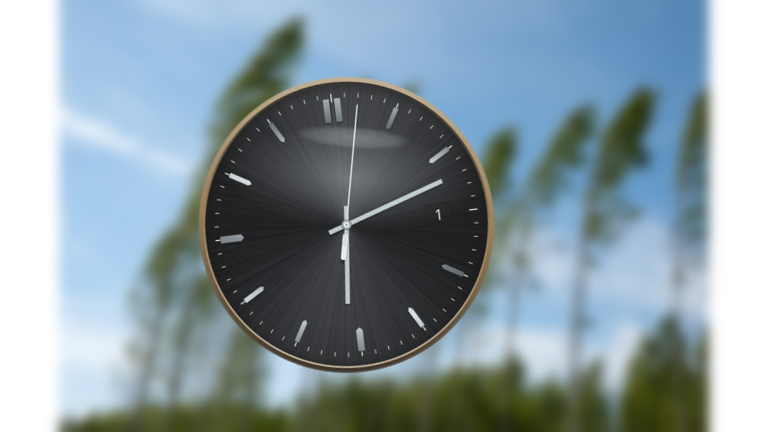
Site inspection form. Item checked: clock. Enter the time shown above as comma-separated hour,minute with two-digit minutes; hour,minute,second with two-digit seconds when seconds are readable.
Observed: 6,12,02
